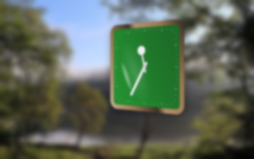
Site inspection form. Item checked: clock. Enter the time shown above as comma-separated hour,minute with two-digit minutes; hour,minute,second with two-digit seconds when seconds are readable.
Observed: 11,35
